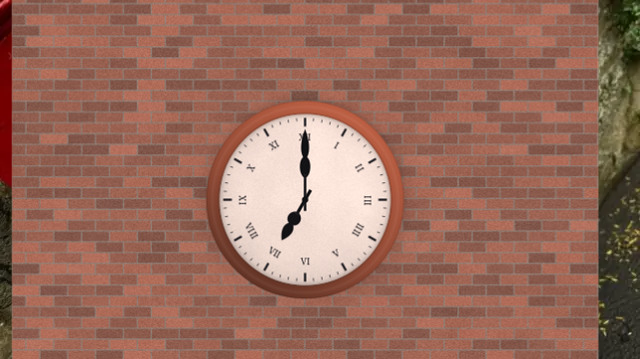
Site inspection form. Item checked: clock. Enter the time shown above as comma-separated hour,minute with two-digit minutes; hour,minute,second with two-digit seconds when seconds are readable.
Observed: 7,00
